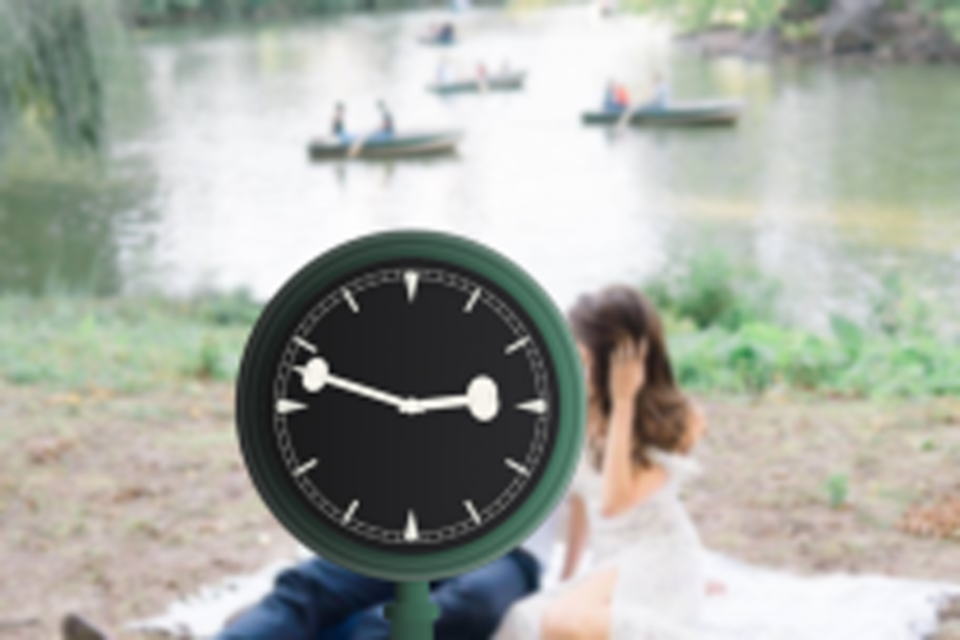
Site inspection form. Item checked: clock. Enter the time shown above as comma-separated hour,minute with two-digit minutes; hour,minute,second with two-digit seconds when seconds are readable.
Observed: 2,48
